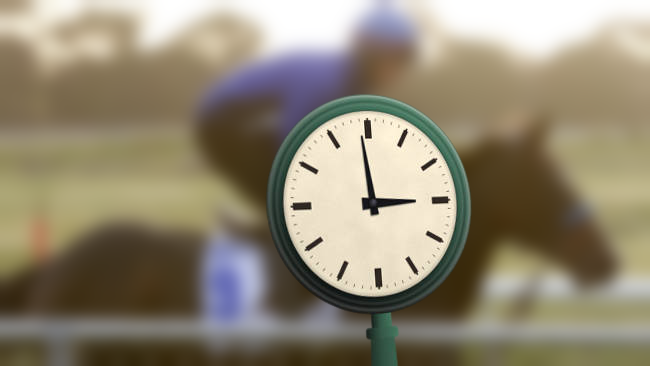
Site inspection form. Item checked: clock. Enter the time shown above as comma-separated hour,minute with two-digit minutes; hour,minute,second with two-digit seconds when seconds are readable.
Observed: 2,59
